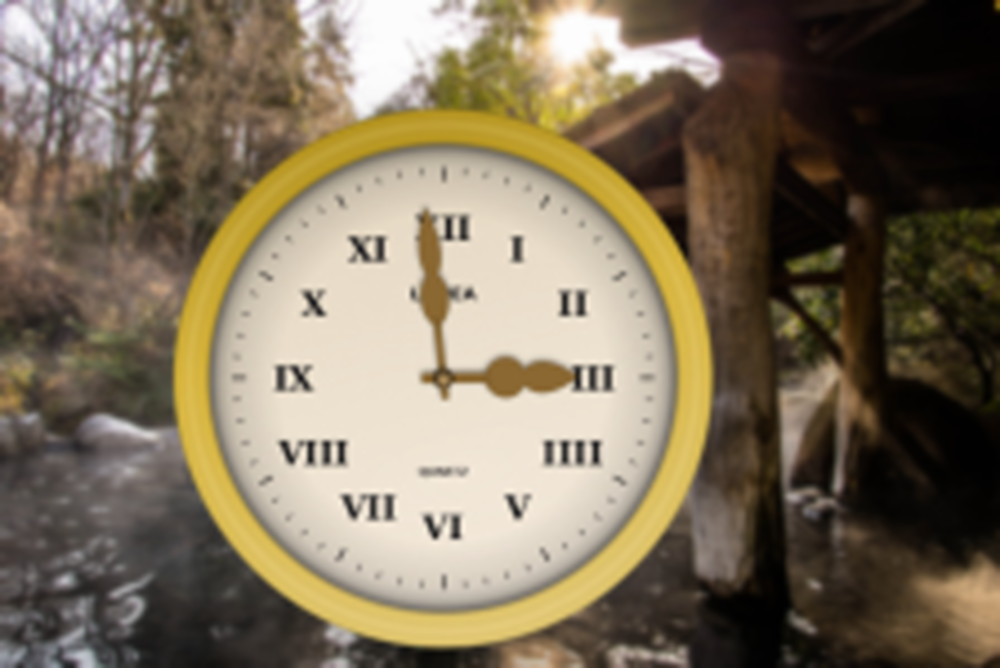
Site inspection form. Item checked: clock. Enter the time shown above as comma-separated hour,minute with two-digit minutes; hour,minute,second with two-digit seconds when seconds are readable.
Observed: 2,59
